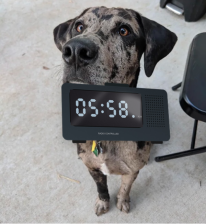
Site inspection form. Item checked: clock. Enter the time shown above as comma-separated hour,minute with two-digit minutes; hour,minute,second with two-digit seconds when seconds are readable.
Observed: 5,58
